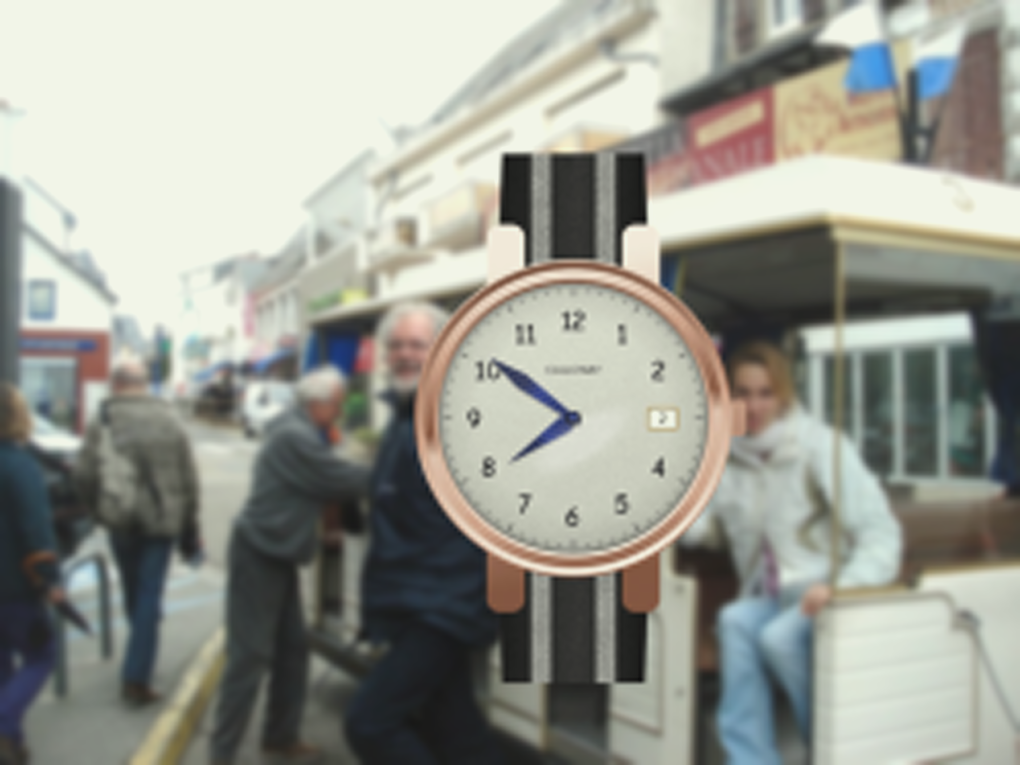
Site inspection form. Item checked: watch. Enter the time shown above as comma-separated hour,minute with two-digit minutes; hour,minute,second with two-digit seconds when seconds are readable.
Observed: 7,51
